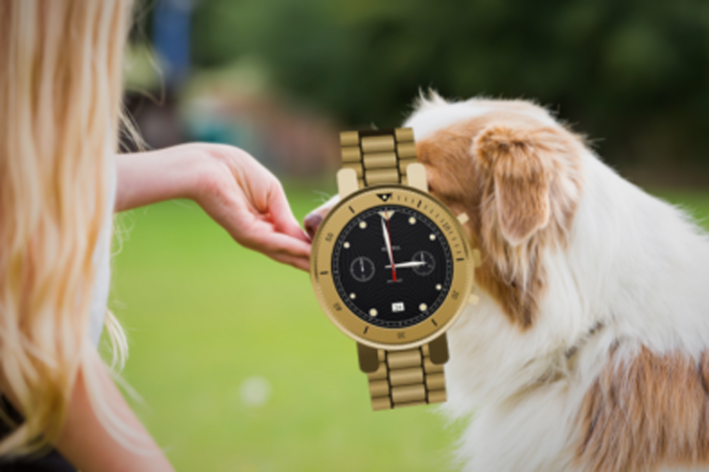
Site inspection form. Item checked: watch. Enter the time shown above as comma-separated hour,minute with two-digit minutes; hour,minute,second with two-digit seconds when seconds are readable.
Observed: 2,59
